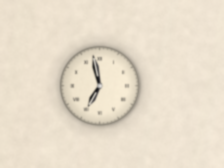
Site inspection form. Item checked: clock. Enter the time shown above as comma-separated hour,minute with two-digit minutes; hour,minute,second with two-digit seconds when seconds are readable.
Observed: 6,58
